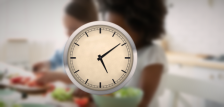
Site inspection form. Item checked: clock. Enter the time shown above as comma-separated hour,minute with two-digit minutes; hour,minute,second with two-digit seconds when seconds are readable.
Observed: 5,09
